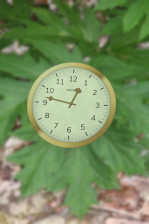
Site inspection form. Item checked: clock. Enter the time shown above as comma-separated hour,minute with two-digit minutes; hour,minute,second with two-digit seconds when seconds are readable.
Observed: 12,47
